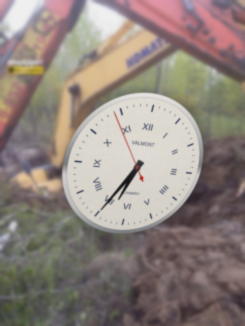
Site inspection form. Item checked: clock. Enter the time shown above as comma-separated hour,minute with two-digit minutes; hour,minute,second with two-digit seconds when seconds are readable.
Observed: 6,34,54
